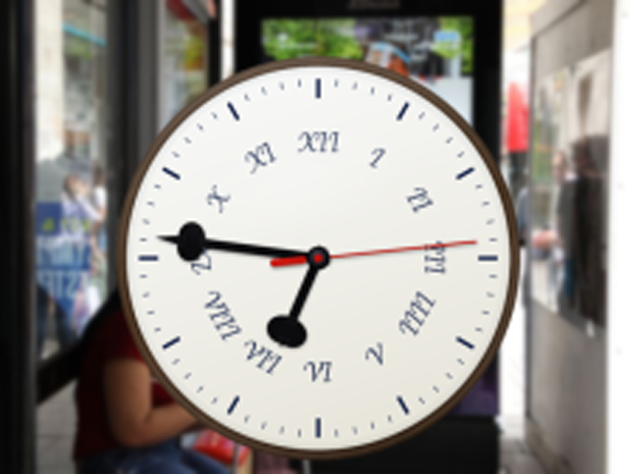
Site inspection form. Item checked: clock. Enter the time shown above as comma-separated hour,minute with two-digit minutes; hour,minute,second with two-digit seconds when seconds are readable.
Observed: 6,46,14
